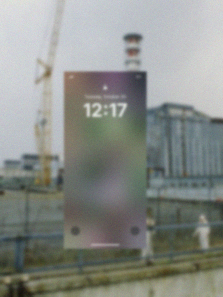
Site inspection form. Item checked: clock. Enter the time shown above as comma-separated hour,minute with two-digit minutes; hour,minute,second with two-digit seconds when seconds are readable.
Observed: 12,17
